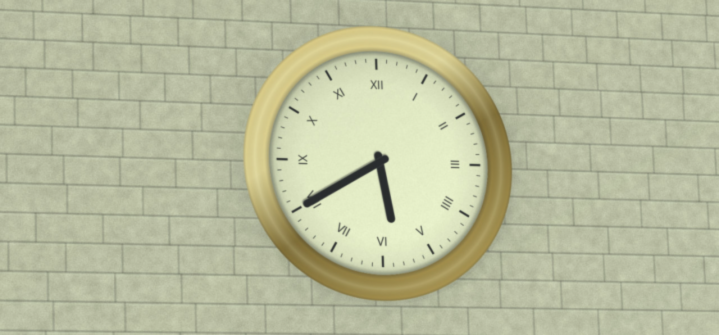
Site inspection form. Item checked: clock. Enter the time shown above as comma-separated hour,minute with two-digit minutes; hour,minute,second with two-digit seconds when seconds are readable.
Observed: 5,40
